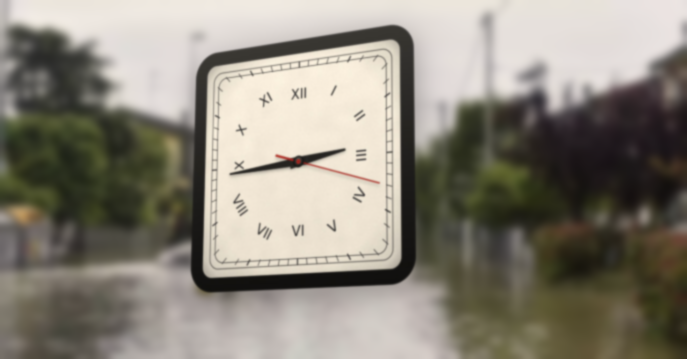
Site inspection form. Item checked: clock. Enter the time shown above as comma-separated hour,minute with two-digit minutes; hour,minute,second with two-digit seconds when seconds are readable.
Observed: 2,44,18
